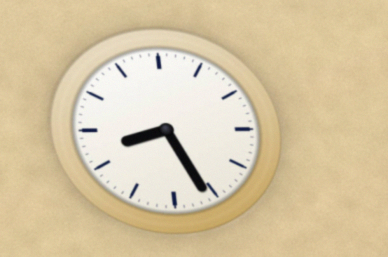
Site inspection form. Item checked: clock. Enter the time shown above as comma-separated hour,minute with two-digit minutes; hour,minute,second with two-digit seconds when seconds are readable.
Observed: 8,26
